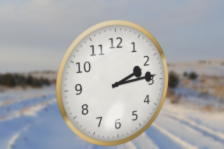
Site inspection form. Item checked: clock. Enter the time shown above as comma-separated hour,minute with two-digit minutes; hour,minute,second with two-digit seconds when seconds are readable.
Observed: 2,14
